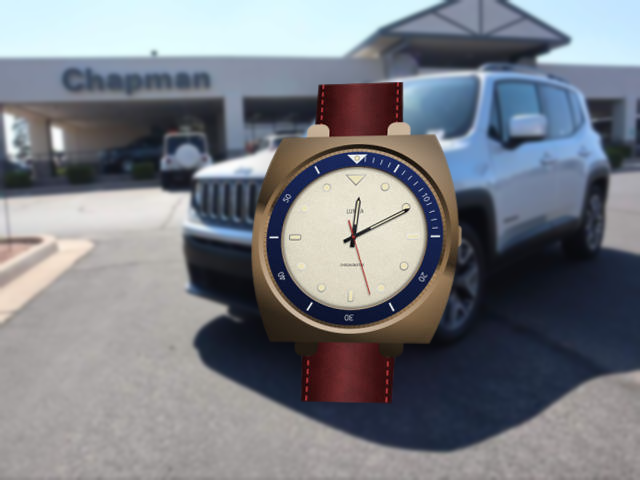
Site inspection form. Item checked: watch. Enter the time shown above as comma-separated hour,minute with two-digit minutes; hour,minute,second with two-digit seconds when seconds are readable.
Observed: 12,10,27
